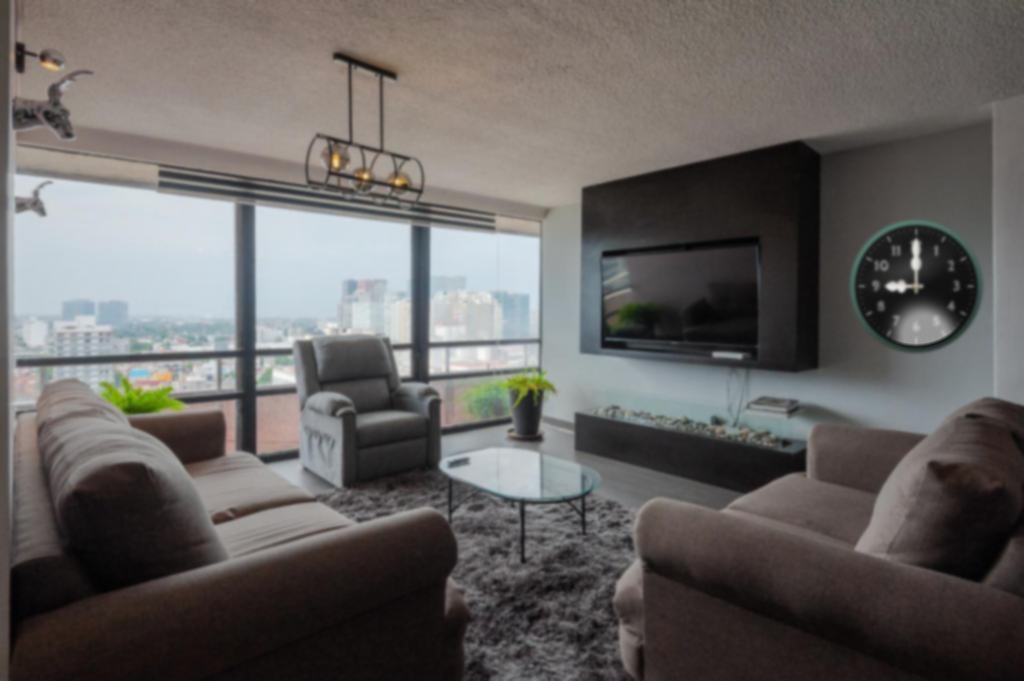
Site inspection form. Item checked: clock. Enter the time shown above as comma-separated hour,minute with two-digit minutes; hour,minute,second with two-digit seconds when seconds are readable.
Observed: 9,00
